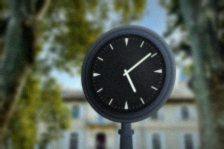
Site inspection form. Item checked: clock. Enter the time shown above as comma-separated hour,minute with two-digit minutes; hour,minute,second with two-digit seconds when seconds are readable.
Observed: 5,09
